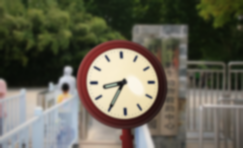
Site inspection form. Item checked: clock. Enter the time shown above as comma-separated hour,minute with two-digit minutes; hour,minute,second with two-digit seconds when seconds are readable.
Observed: 8,35
